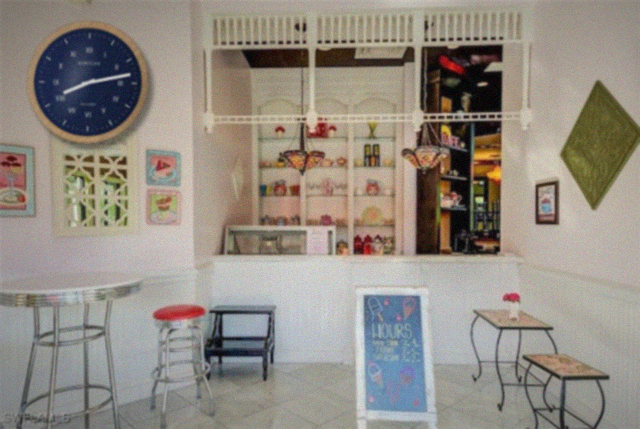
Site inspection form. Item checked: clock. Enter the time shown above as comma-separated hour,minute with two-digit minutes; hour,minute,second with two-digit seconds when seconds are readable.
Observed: 8,13
